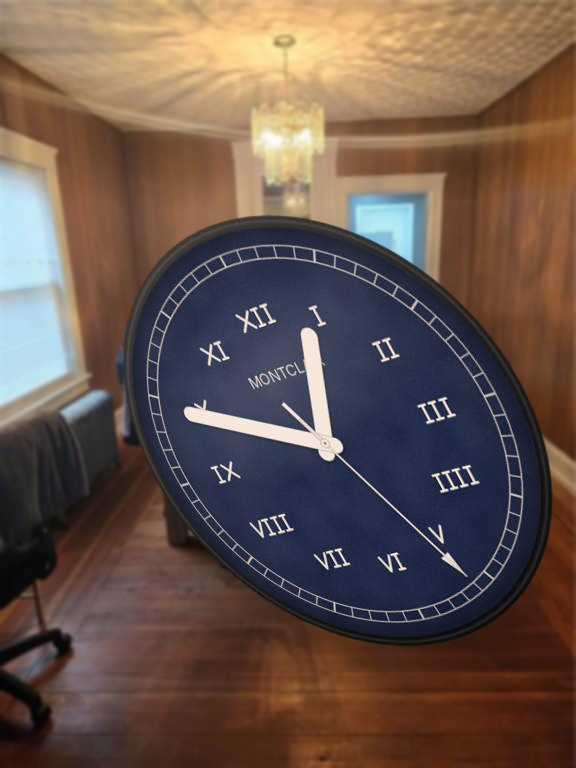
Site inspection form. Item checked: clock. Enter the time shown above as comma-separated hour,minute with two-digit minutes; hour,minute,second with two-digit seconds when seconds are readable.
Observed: 12,49,26
